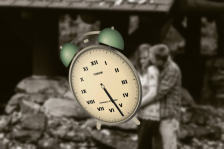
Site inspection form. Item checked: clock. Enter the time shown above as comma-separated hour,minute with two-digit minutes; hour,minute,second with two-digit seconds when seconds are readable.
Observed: 5,27
